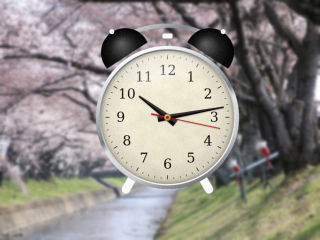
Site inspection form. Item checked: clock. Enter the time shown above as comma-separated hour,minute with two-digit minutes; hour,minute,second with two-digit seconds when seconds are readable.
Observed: 10,13,17
